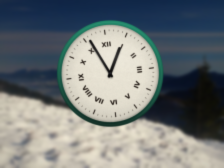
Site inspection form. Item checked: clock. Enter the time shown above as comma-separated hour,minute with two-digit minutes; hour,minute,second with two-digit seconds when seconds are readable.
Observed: 12,56
